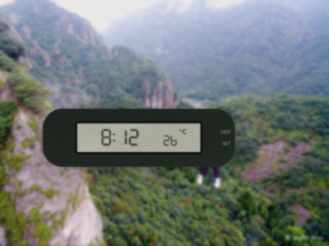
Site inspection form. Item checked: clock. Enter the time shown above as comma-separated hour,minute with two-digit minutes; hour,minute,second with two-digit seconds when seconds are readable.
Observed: 8,12
